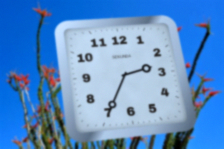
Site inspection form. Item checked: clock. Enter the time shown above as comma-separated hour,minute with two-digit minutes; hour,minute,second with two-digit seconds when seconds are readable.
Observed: 2,35
